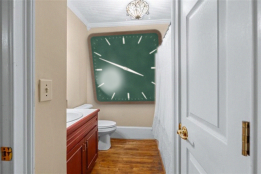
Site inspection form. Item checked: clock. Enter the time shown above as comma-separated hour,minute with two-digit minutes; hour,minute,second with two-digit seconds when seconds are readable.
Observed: 3,49
